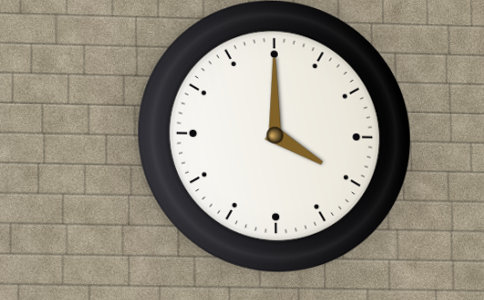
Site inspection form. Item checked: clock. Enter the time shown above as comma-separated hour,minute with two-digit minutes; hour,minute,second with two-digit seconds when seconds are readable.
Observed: 4,00
